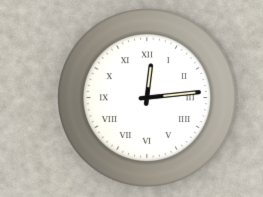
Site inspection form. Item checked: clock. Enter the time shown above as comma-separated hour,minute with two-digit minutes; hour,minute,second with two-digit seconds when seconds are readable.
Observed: 12,14
